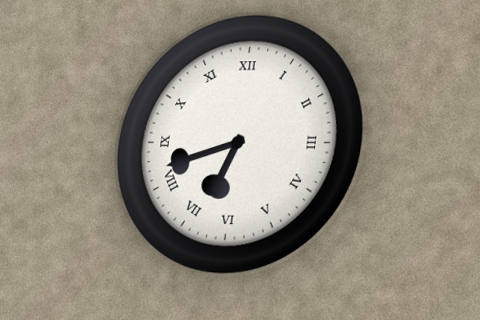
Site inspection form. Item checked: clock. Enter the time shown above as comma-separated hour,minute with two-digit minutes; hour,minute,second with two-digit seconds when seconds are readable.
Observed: 6,42
